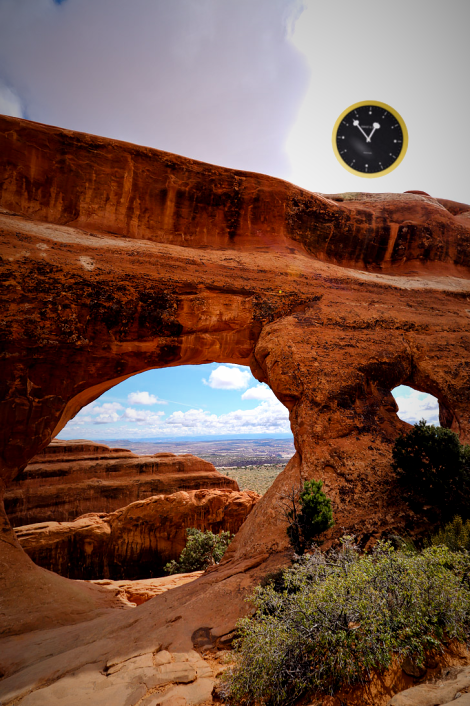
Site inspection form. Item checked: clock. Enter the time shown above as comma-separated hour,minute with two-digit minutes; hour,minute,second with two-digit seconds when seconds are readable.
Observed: 12,53
